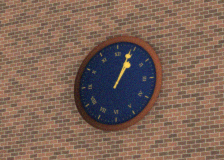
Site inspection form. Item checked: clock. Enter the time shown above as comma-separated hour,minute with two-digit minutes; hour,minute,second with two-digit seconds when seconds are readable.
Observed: 1,04
